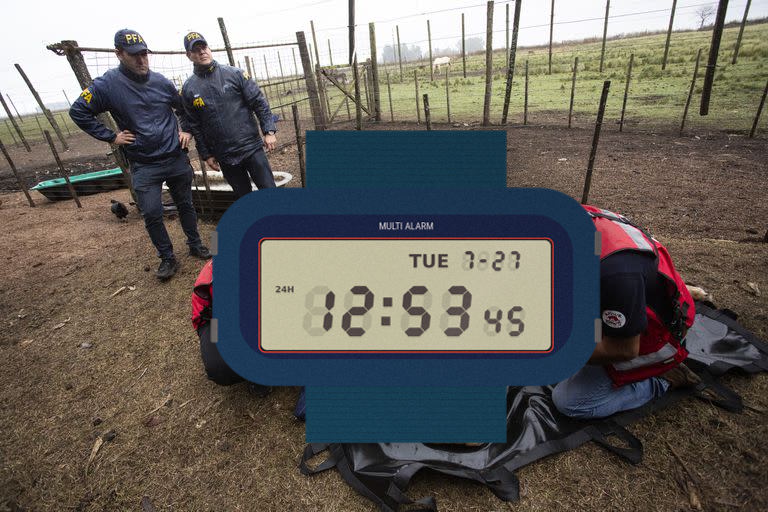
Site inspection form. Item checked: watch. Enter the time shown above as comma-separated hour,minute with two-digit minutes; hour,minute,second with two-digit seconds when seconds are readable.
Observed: 12,53,45
